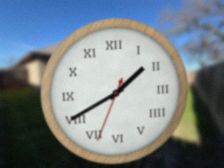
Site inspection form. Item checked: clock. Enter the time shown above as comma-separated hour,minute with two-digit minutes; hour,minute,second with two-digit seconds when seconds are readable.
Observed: 1,40,34
